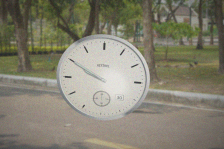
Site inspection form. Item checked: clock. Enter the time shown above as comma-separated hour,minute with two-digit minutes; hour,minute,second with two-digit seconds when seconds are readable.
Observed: 9,50
